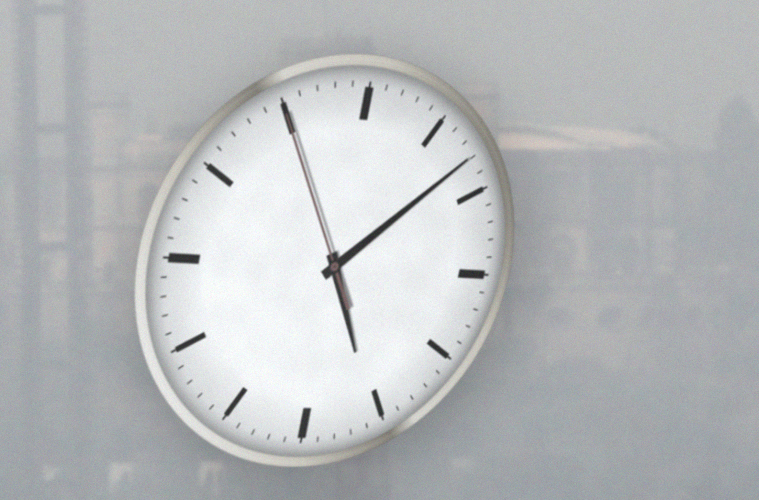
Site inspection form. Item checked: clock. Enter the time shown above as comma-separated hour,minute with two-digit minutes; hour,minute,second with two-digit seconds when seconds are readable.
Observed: 5,07,55
